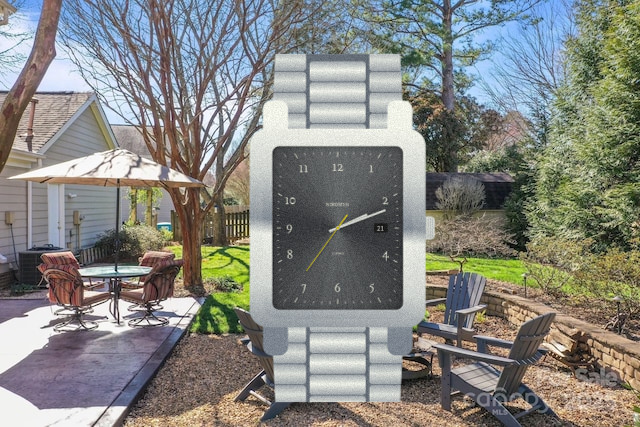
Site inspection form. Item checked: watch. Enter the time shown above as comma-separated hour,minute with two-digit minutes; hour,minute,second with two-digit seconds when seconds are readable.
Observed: 2,11,36
